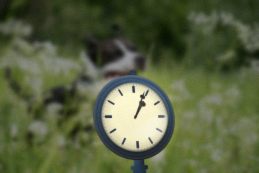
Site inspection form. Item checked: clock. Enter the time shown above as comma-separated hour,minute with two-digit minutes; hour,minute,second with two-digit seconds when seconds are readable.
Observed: 1,04
